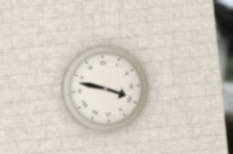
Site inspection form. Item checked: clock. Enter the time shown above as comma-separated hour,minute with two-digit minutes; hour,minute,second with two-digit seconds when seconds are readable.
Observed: 3,48
